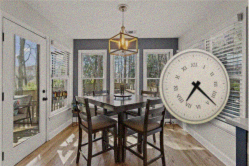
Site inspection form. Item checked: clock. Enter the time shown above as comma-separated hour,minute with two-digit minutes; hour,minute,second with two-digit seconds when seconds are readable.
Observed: 7,23
